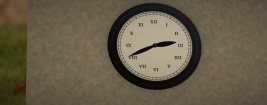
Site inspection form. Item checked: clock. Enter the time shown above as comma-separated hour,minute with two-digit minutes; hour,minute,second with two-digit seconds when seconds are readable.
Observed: 2,41
